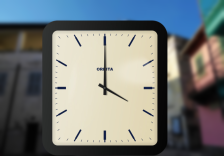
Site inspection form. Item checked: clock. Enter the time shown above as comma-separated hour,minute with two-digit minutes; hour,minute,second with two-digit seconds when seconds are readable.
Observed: 4,00
